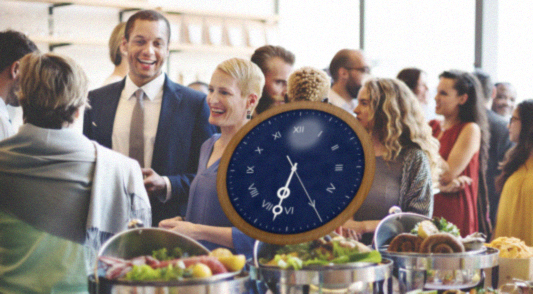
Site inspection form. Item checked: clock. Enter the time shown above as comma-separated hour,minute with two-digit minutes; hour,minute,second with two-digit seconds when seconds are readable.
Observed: 6,32,25
